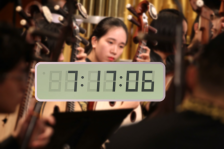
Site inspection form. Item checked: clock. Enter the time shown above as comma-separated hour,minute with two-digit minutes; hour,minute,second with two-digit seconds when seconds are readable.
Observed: 7,17,06
